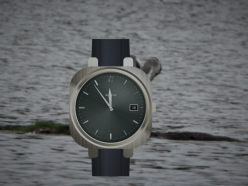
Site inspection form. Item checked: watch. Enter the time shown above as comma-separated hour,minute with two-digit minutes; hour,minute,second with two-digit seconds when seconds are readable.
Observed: 11,54
